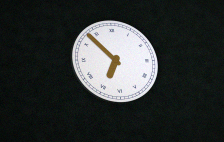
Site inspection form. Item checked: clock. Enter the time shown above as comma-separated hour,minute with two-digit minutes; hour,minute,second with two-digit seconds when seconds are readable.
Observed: 6,53
